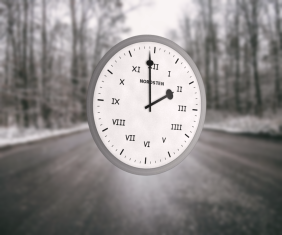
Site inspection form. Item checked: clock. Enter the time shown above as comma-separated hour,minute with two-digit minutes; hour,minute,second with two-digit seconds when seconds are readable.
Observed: 1,59
